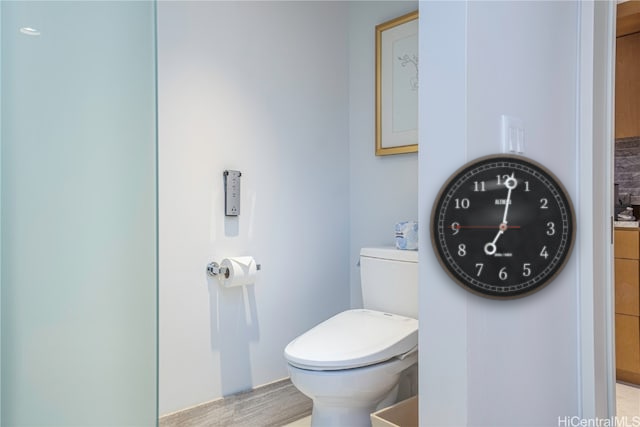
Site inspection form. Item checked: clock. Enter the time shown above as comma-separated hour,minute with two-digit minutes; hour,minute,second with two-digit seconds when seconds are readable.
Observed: 7,01,45
